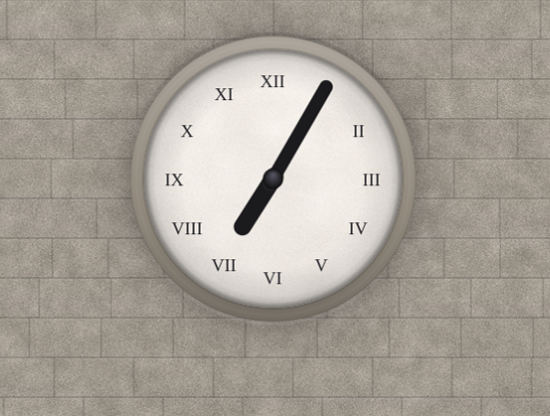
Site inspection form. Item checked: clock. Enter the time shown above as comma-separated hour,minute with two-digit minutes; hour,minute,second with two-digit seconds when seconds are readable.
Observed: 7,05
